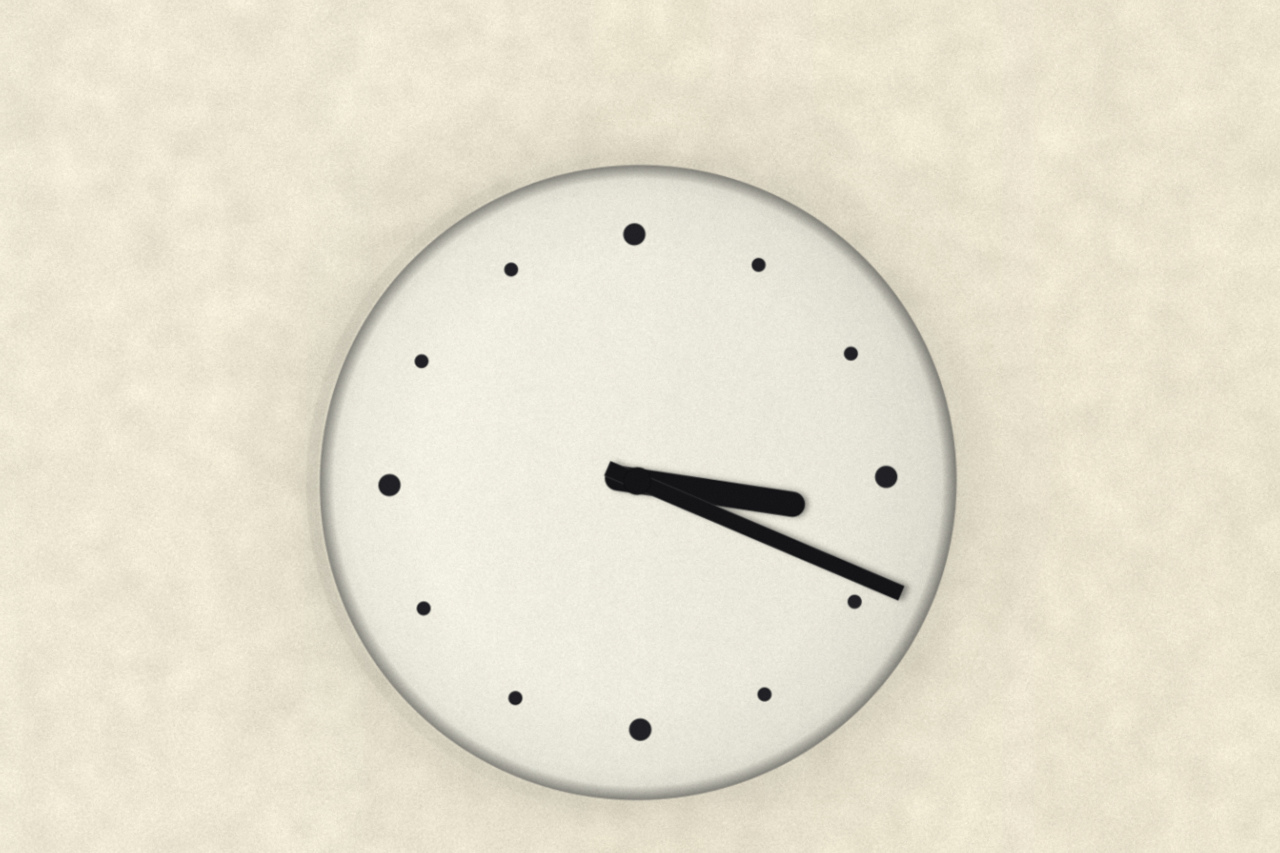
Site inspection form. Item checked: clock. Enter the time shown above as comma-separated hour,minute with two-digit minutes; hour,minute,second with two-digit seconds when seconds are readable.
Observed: 3,19
